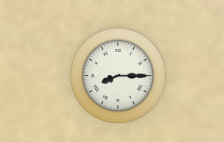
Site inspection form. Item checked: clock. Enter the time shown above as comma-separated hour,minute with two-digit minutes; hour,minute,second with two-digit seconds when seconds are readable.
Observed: 8,15
